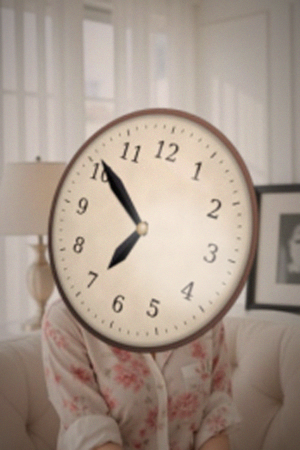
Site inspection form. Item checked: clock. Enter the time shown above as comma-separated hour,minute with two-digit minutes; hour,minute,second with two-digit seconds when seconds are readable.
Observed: 6,51
